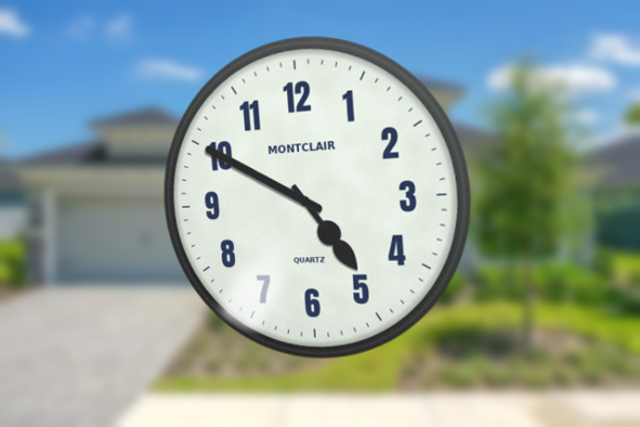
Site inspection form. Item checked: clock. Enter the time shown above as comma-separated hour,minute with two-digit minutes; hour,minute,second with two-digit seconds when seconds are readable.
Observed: 4,50
